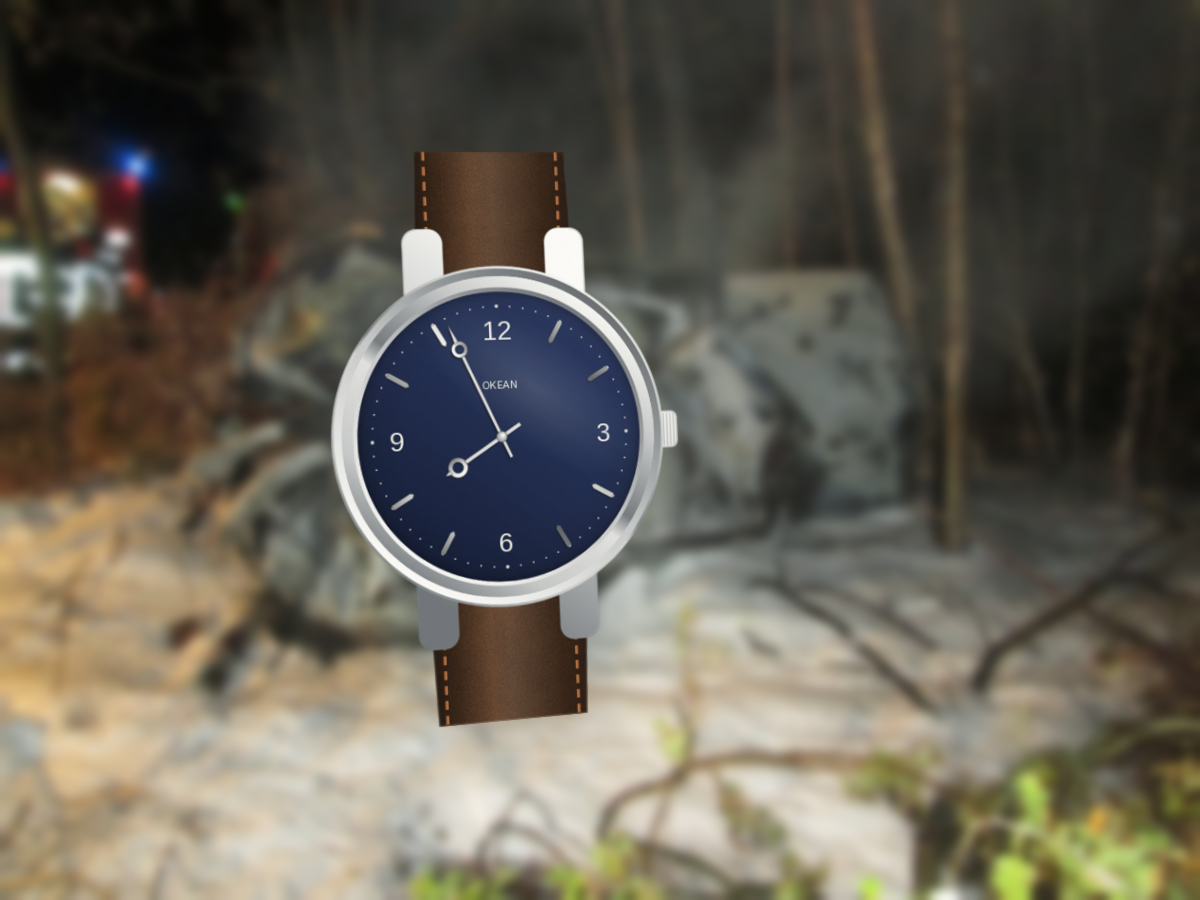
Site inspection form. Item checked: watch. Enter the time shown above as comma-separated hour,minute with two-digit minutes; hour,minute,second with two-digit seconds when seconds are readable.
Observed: 7,56
